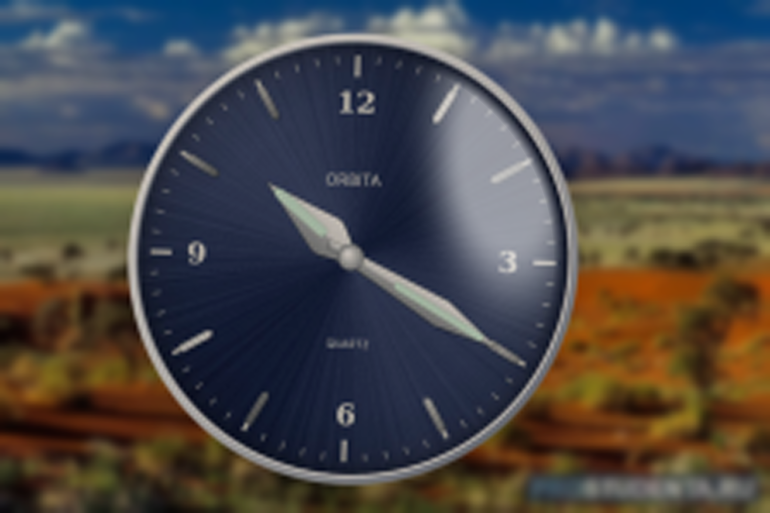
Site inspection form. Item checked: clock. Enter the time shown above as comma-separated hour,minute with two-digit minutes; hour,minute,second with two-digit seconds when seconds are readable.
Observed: 10,20
